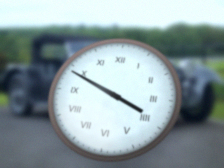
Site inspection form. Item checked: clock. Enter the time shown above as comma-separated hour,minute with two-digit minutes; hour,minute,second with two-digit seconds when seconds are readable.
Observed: 3,49
